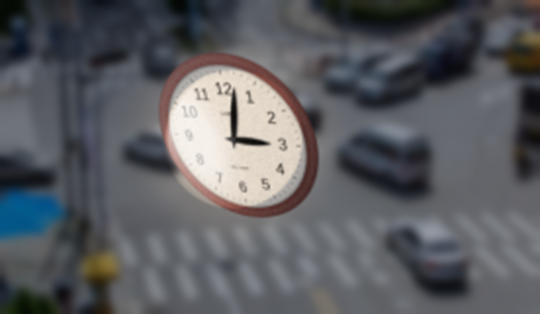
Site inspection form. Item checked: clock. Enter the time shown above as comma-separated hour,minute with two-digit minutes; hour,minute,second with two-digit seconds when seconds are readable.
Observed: 3,02
